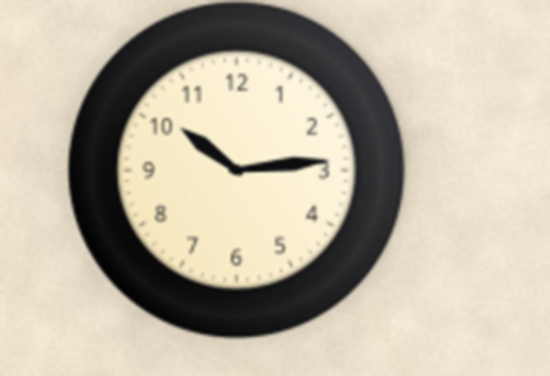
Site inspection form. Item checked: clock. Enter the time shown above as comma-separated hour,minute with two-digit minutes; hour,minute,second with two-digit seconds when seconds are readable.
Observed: 10,14
